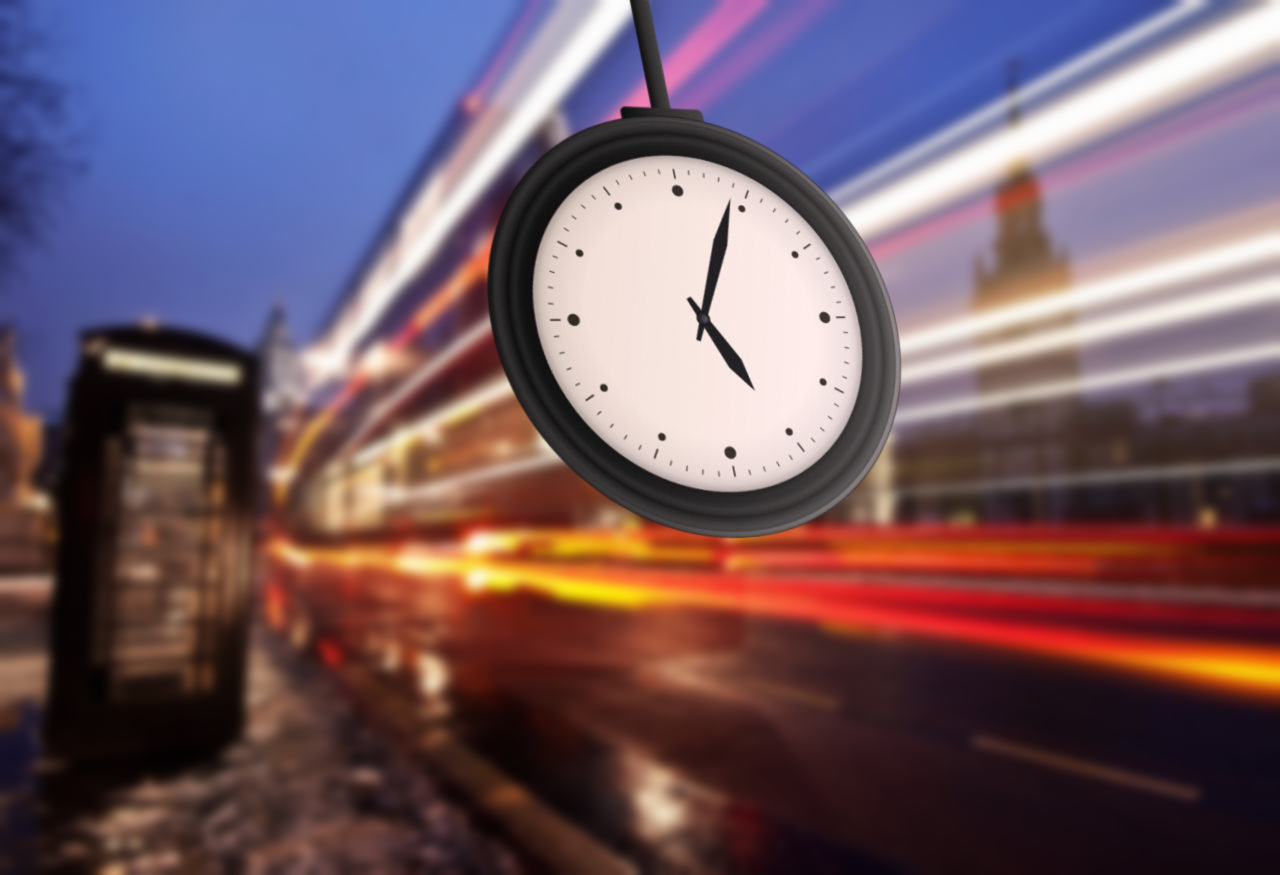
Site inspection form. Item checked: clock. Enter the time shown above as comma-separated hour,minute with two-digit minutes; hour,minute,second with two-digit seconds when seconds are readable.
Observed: 5,04
